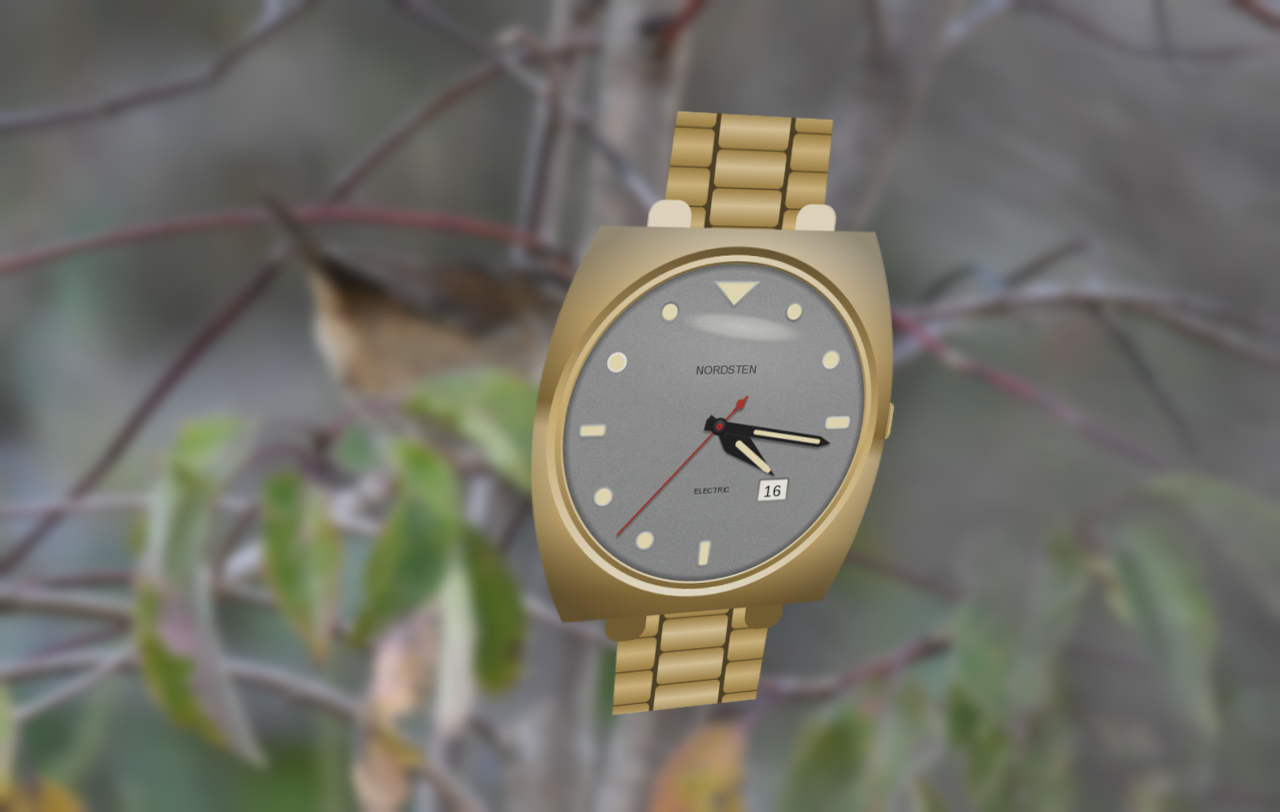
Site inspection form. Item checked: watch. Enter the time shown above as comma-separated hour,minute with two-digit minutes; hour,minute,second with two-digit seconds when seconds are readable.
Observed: 4,16,37
